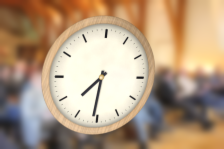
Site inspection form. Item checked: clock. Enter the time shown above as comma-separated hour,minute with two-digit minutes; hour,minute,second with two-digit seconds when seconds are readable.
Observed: 7,31
